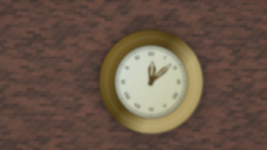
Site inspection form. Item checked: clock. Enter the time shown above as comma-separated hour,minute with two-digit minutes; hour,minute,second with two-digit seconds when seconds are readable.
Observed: 12,08
